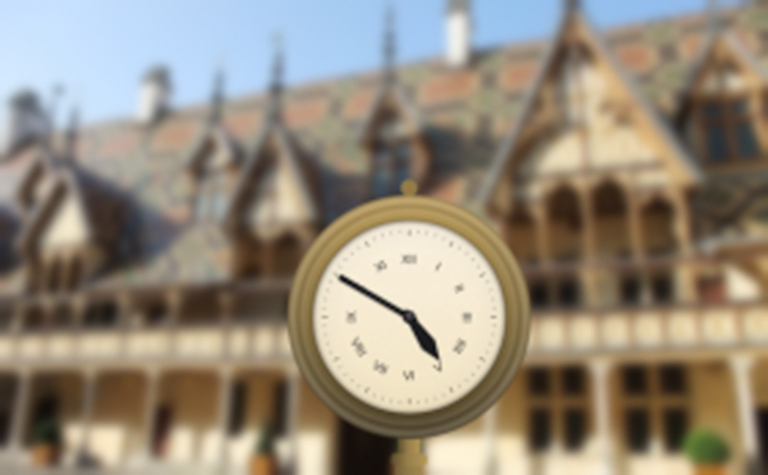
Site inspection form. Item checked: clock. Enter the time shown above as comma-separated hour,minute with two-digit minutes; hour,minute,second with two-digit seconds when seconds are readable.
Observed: 4,50
